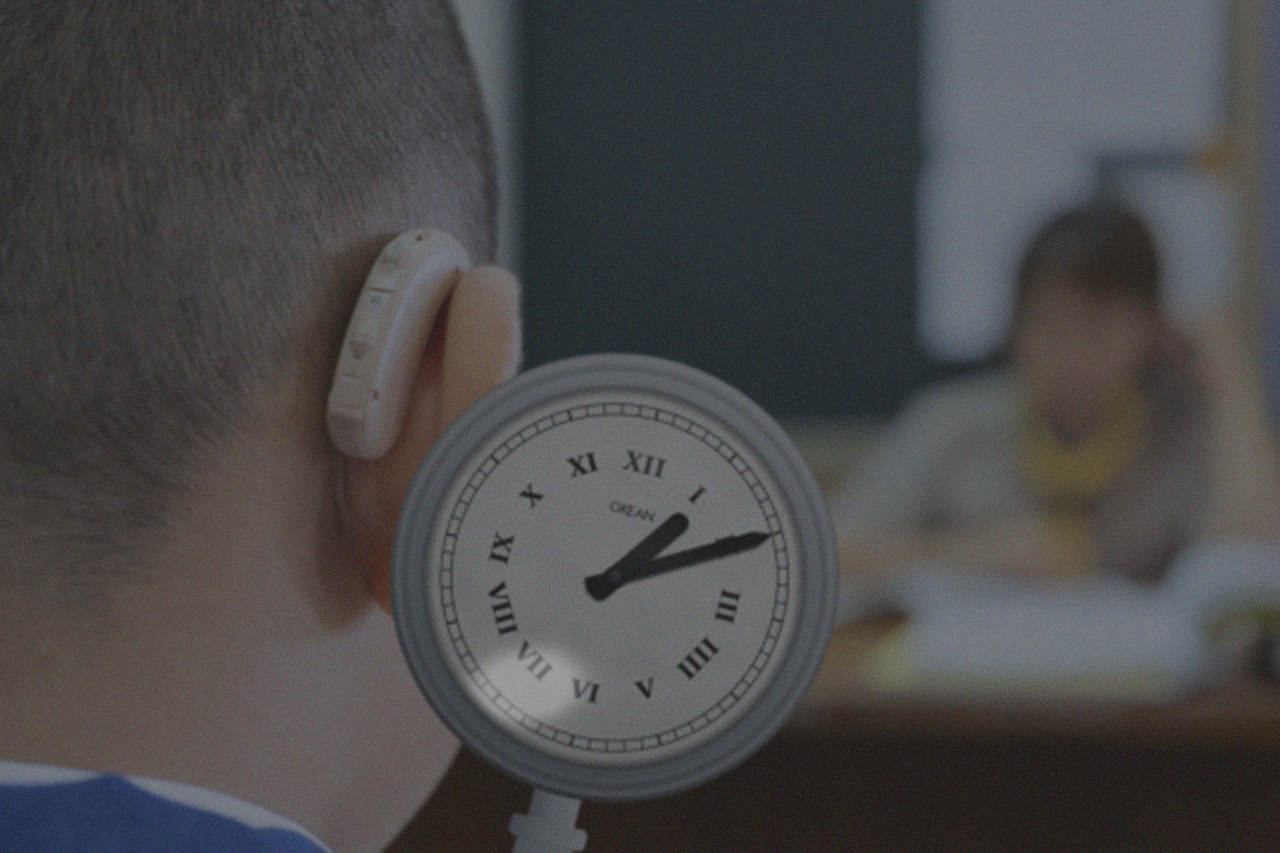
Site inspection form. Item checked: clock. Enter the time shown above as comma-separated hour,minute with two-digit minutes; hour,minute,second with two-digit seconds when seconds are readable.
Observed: 1,10
